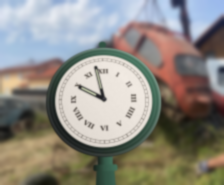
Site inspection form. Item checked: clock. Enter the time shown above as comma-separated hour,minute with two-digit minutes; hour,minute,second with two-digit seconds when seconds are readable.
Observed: 9,58
